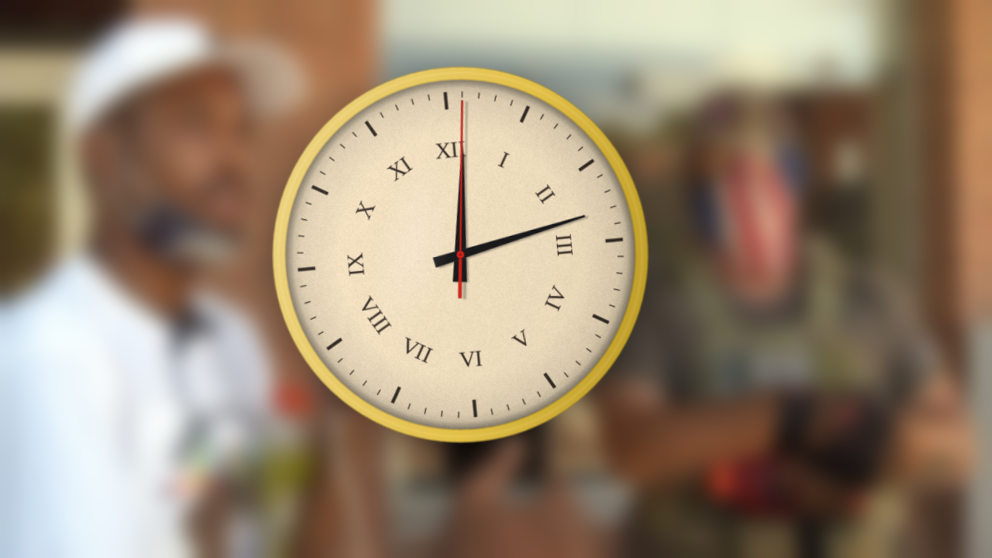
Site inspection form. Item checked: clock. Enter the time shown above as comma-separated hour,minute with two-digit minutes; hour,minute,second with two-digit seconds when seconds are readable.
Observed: 12,13,01
